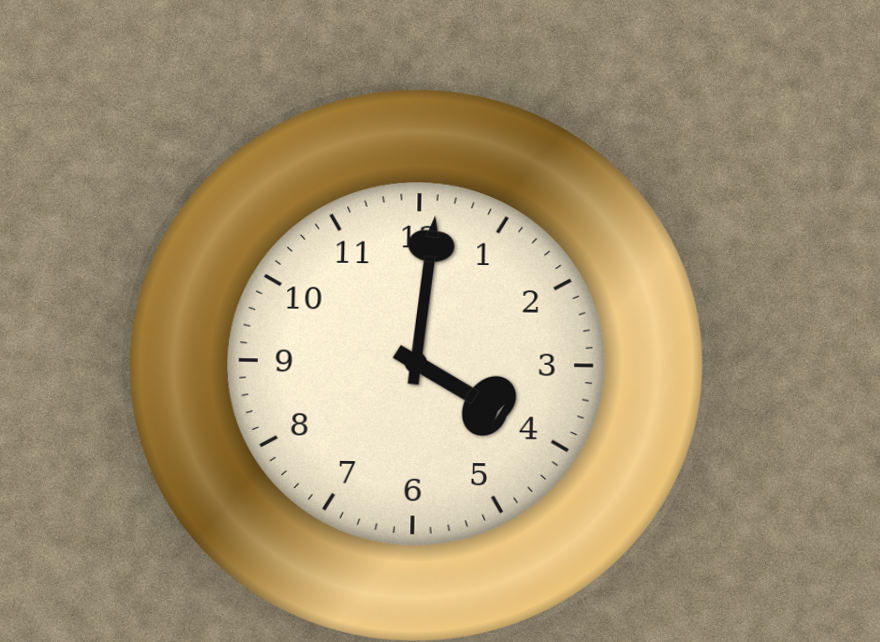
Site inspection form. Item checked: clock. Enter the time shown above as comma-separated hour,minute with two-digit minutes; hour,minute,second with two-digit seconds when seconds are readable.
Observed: 4,01
